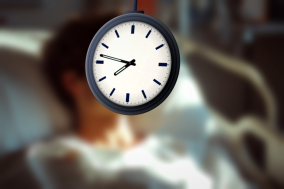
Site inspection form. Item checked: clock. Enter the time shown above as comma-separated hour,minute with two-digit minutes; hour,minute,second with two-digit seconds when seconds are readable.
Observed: 7,47
